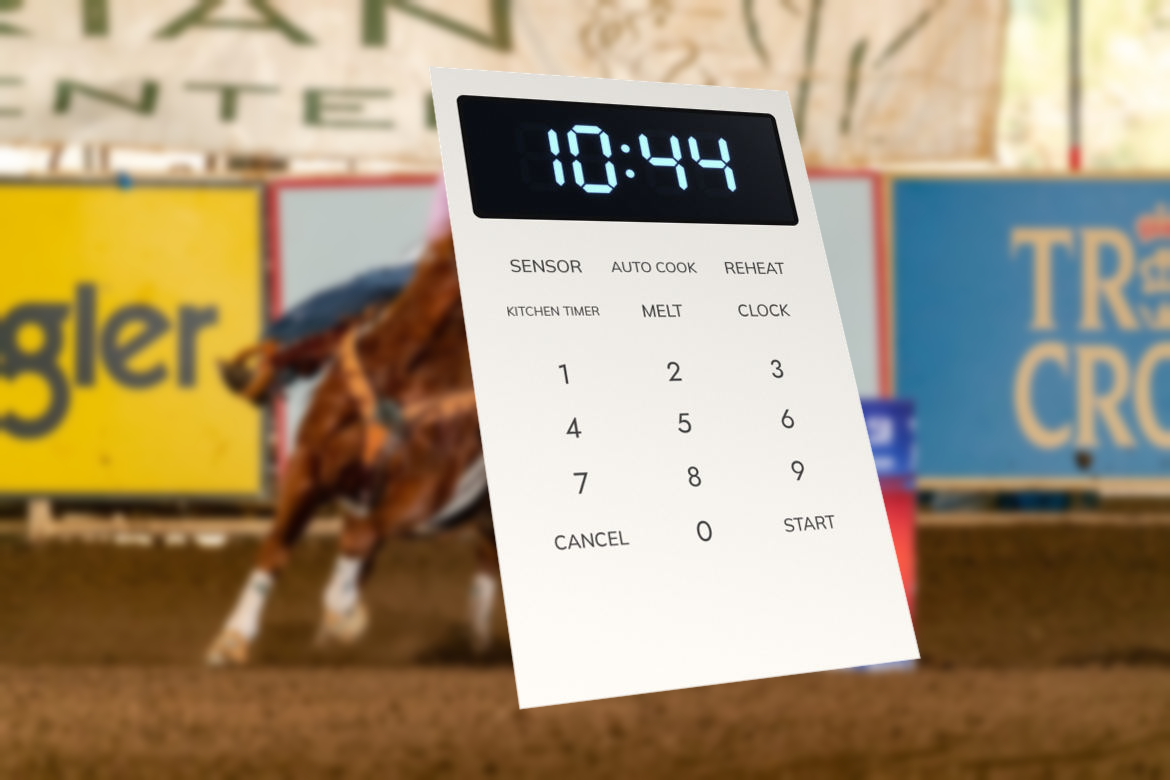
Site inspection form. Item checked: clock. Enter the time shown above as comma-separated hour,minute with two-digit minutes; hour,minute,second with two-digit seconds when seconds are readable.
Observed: 10,44
